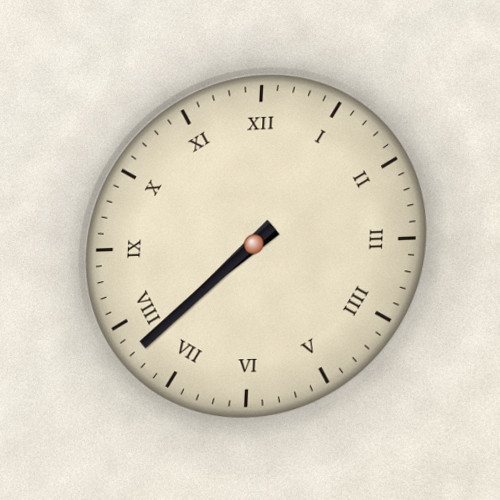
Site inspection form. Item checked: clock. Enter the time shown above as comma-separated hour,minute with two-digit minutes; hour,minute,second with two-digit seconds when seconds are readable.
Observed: 7,38
